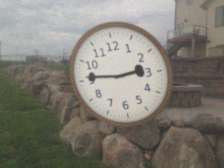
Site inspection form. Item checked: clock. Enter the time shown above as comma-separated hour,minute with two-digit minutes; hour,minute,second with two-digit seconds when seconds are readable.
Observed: 2,46
